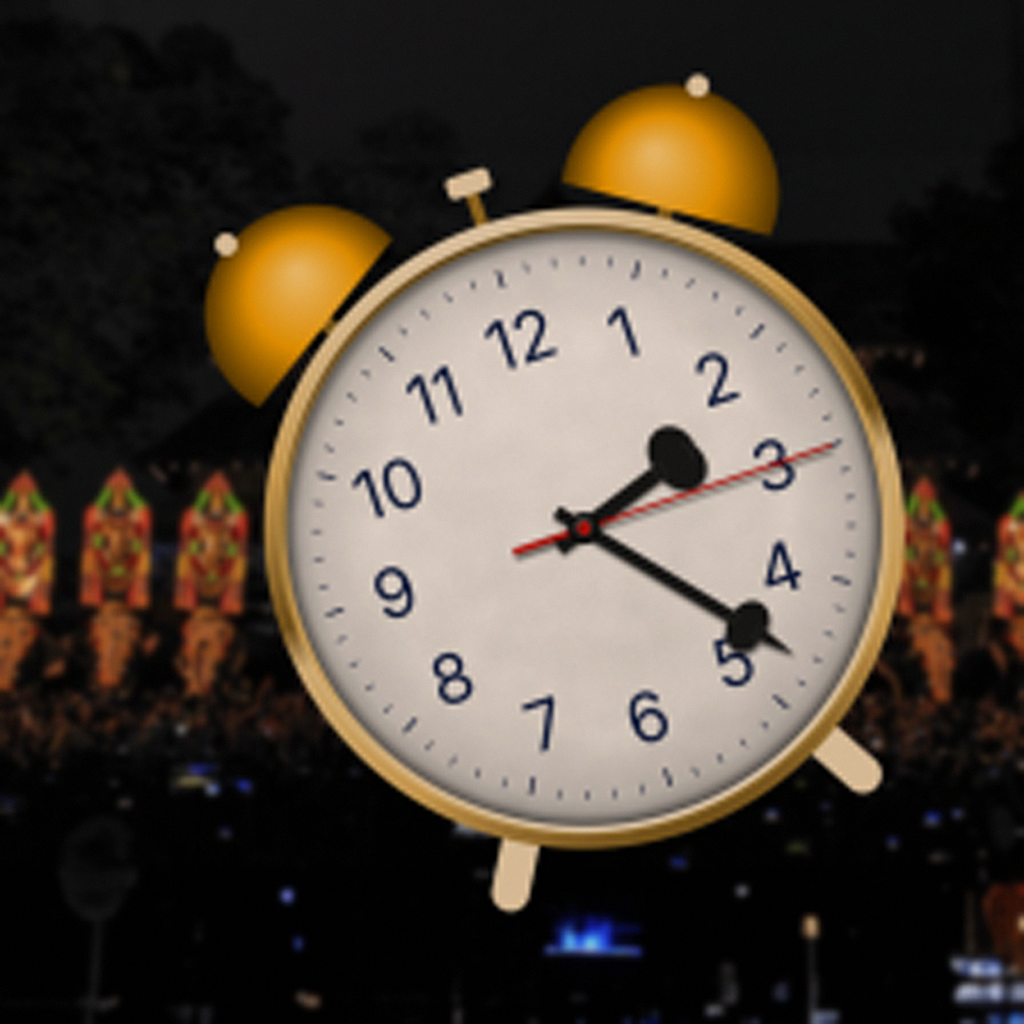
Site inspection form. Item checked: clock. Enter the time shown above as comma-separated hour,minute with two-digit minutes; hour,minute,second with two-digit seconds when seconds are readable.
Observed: 2,23,15
